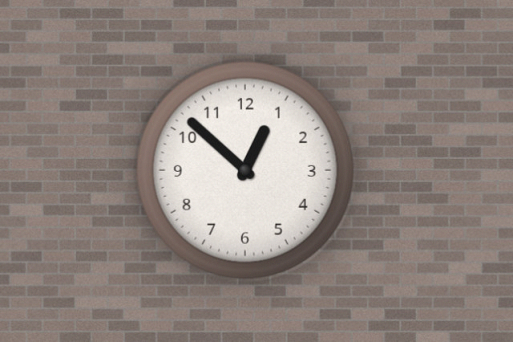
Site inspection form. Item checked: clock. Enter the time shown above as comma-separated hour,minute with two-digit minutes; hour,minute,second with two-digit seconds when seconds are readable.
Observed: 12,52
